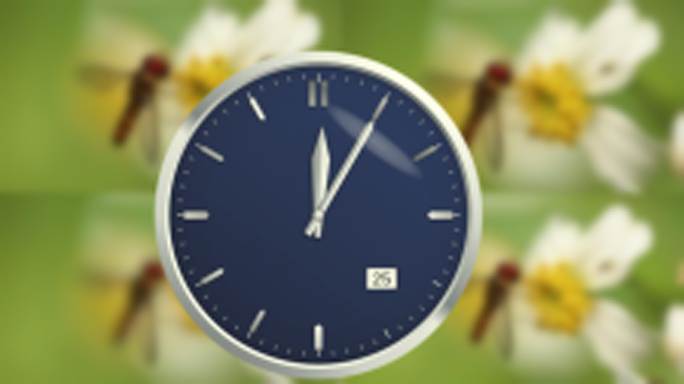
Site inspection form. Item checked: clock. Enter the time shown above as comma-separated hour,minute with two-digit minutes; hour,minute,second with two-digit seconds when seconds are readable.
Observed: 12,05
